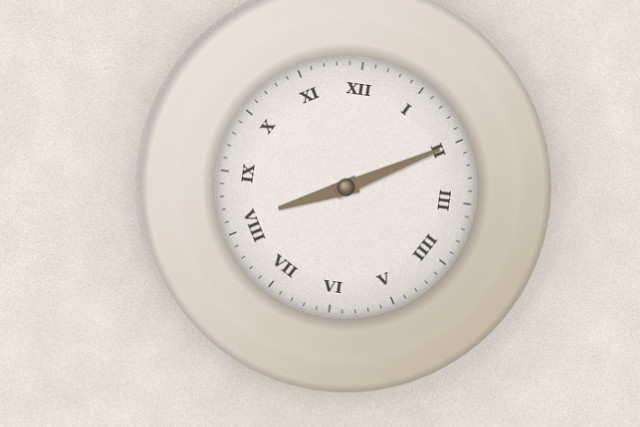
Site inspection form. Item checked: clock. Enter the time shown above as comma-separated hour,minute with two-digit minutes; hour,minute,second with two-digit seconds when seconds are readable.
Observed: 8,10
